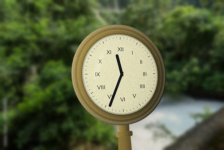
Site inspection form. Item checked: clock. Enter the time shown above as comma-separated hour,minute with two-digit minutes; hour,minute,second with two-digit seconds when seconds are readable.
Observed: 11,34
